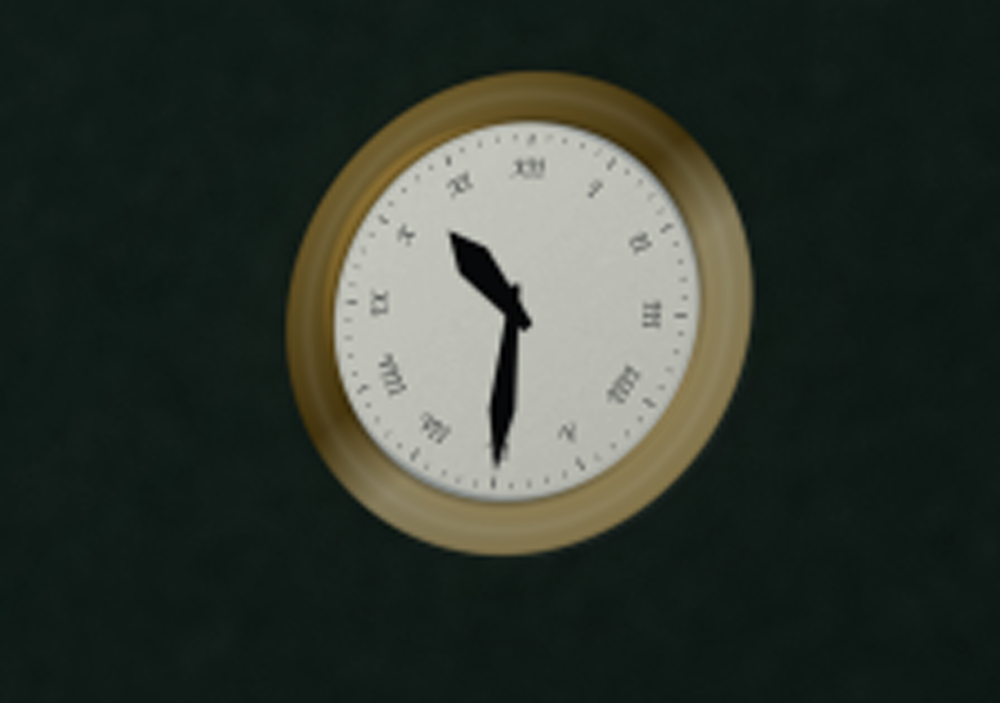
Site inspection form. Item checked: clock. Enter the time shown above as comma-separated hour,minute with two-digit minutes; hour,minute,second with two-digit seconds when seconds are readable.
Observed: 10,30
